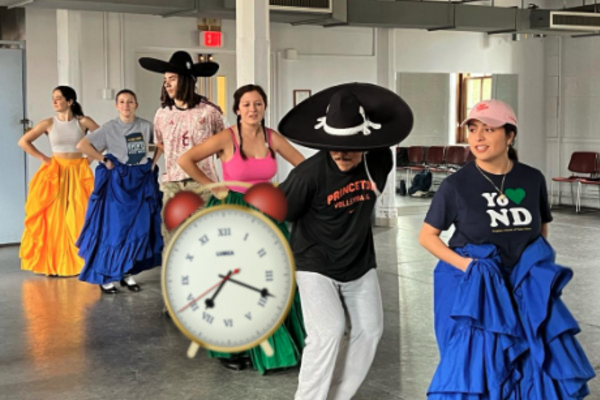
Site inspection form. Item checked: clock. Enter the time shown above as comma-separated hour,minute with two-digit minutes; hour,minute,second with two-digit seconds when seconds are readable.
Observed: 7,18,40
